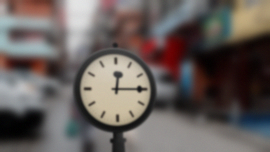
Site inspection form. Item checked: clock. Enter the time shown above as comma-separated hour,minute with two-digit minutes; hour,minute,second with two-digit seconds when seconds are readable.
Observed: 12,15
